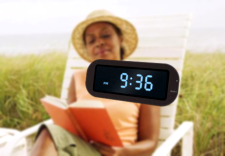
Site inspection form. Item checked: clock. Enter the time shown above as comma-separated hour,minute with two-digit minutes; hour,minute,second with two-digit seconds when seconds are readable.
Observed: 9,36
